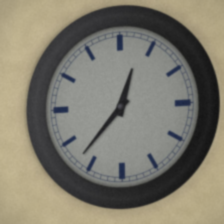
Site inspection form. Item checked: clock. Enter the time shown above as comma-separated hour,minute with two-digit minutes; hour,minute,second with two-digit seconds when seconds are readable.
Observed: 12,37
